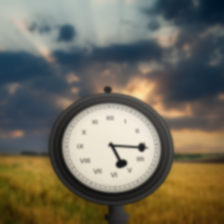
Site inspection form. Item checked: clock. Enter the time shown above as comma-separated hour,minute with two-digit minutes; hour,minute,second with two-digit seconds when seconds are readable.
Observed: 5,16
